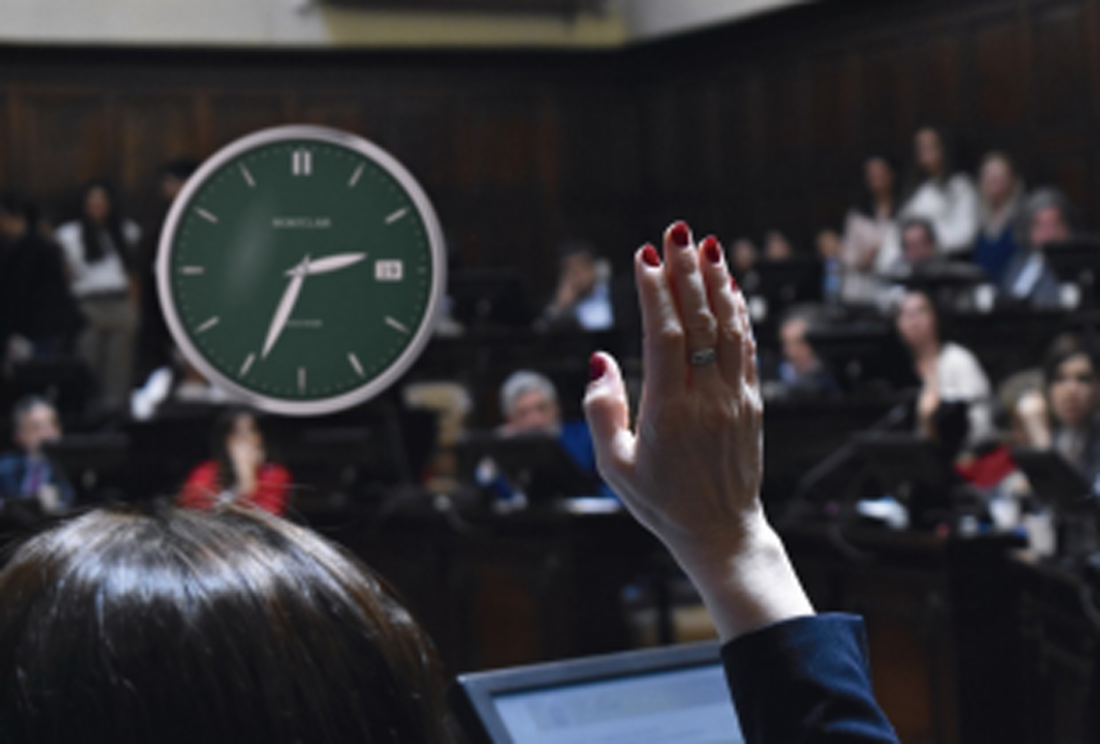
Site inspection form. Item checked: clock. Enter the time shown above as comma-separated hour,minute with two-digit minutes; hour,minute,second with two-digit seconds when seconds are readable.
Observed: 2,34
